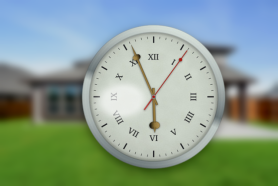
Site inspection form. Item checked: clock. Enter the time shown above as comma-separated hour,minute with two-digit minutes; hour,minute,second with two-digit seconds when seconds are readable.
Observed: 5,56,06
